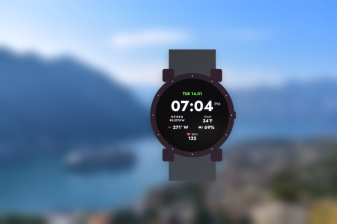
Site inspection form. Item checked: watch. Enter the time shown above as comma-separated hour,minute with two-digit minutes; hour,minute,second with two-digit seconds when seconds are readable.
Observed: 7,04
